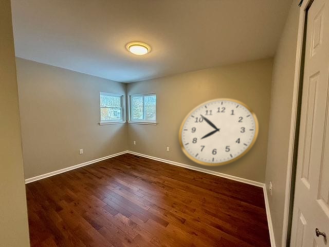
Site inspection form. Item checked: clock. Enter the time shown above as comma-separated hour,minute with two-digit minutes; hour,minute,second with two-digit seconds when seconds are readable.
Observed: 7,52
